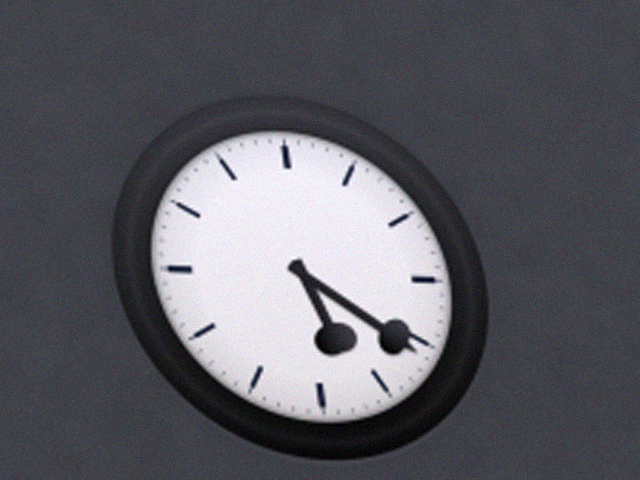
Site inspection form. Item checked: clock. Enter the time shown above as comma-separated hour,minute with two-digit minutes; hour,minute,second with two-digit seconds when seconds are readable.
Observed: 5,21
